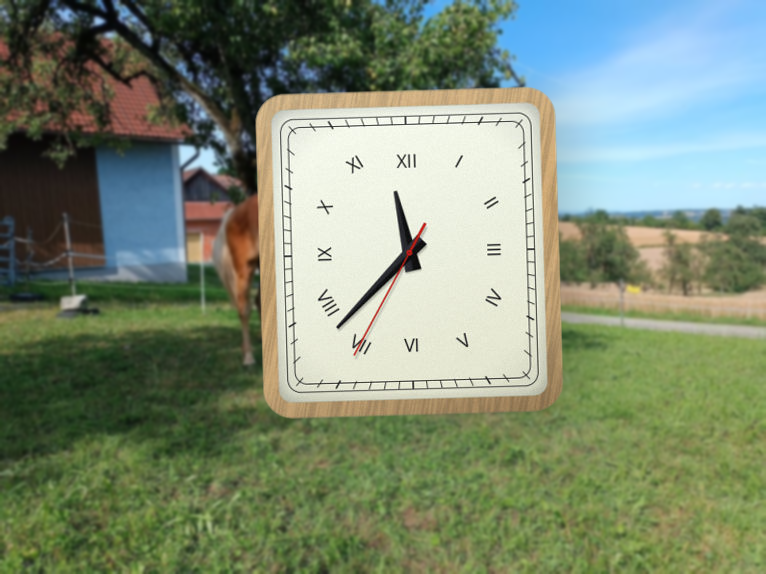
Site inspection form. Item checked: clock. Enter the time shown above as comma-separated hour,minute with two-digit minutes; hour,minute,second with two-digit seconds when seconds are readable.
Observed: 11,37,35
